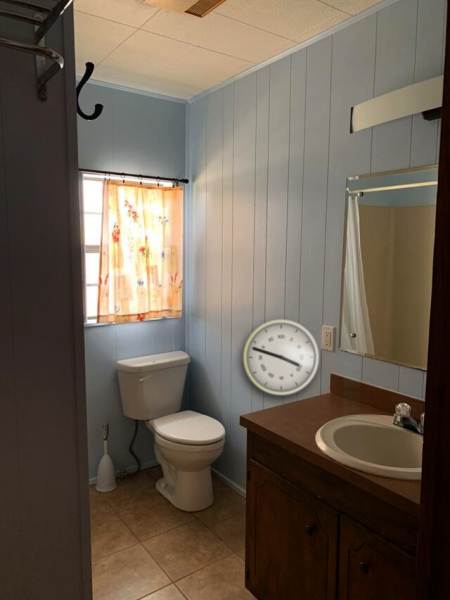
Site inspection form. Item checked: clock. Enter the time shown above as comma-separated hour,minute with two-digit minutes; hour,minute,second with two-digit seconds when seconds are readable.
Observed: 3,48
